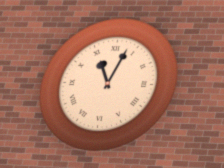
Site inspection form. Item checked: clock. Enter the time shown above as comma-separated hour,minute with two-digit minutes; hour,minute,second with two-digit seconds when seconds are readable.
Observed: 11,03
